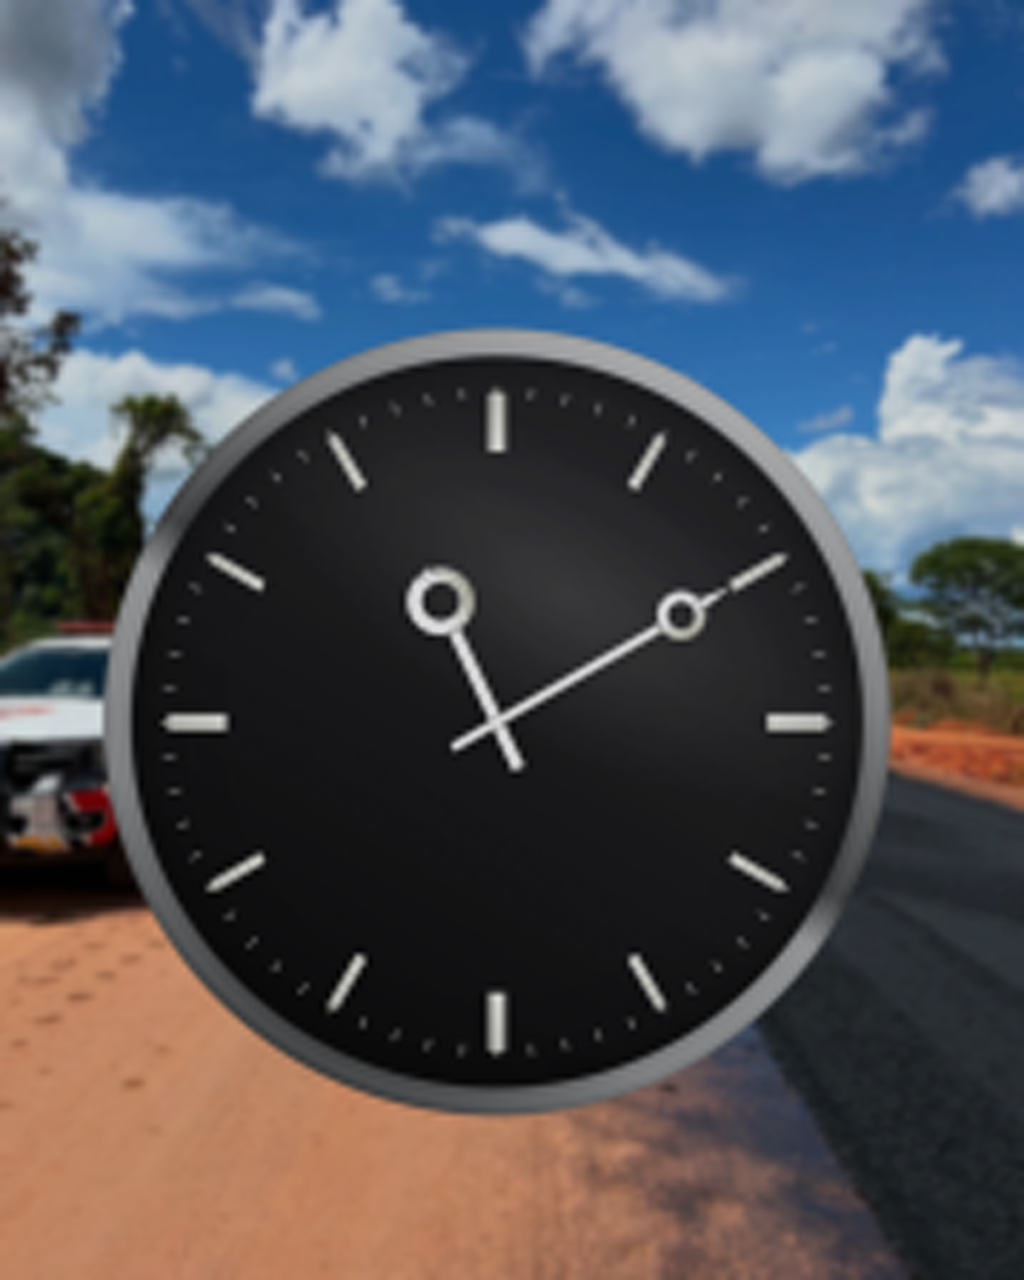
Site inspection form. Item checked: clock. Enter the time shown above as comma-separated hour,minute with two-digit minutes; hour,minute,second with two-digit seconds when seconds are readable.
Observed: 11,10
